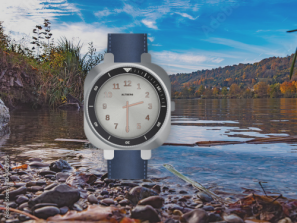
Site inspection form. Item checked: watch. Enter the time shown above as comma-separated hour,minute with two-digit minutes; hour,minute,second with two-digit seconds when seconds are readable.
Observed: 2,30
